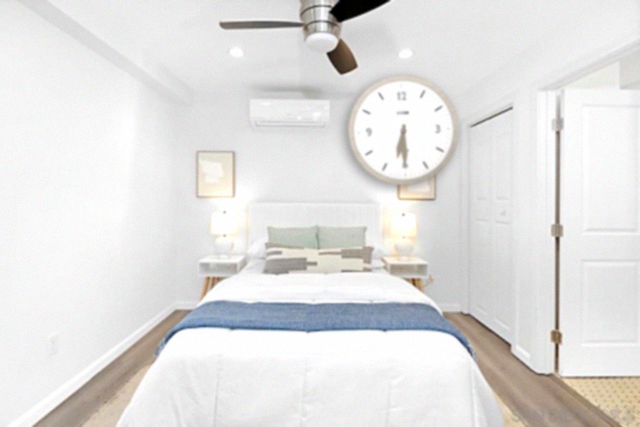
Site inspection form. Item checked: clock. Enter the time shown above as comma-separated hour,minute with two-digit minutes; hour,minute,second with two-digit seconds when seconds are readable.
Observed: 6,30
